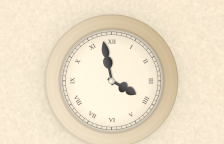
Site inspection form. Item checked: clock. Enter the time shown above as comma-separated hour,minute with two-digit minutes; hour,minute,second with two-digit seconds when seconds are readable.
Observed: 3,58
